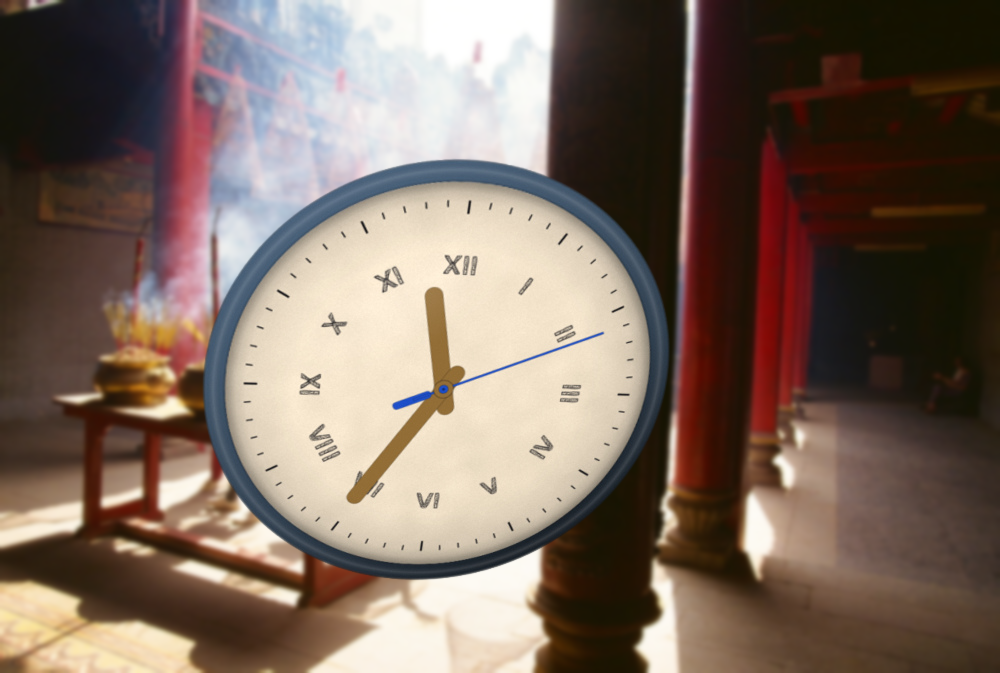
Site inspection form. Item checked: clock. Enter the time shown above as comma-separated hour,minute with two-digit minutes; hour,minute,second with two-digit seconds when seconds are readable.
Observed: 11,35,11
